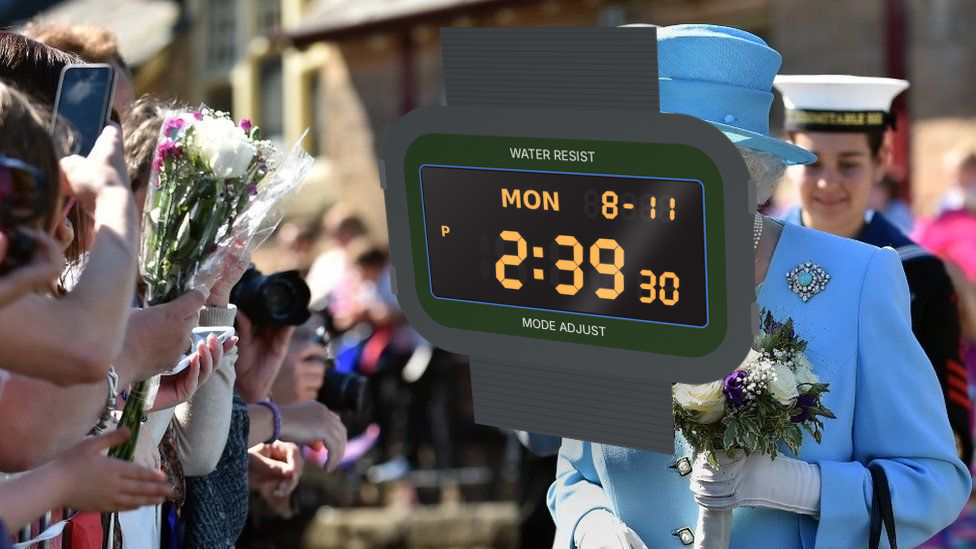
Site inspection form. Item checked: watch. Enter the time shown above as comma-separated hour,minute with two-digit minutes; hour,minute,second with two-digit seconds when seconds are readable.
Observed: 2,39,30
